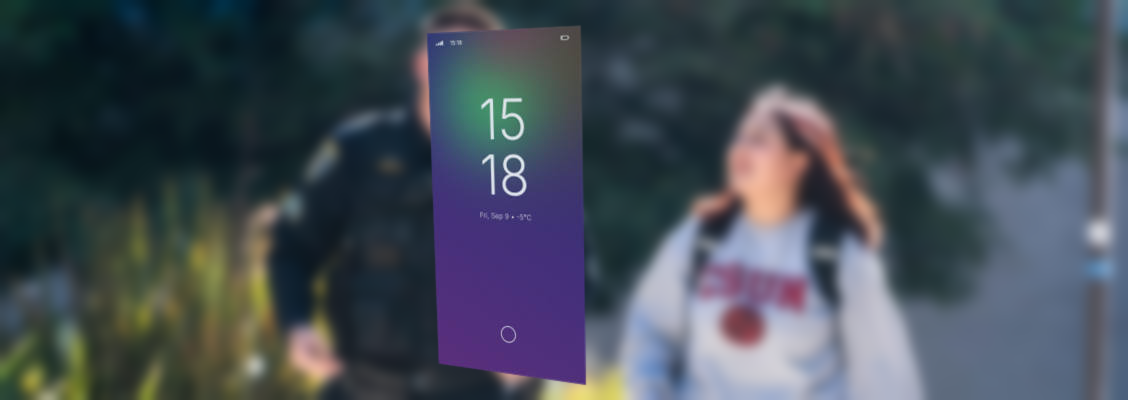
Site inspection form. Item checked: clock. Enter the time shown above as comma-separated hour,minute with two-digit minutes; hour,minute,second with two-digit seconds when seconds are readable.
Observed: 15,18
